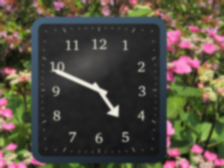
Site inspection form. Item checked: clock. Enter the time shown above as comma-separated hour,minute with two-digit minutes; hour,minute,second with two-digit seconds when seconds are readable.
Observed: 4,49
